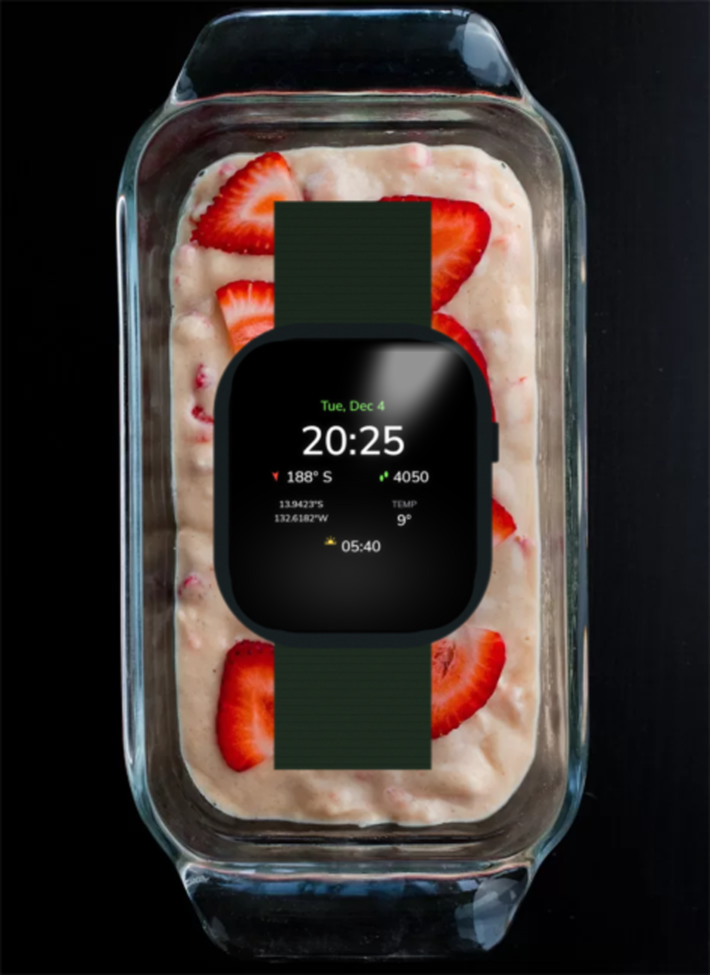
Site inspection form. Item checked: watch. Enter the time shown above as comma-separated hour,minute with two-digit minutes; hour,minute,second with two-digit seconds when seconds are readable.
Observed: 20,25
